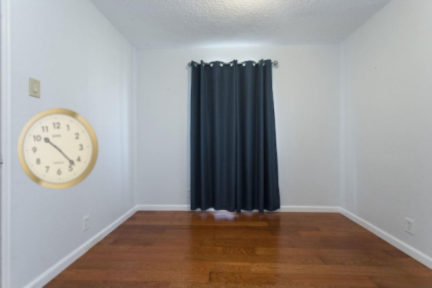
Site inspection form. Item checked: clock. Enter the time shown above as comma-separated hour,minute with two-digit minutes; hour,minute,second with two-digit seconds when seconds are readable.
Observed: 10,23
